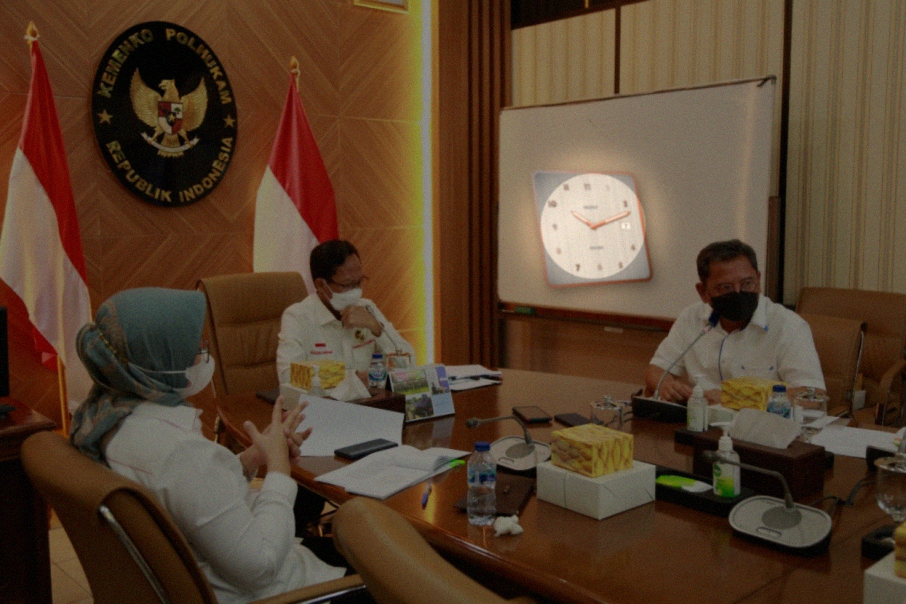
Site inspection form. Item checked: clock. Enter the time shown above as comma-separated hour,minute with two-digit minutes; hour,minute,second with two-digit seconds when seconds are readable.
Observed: 10,12
